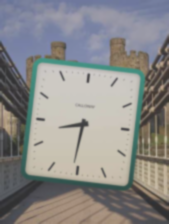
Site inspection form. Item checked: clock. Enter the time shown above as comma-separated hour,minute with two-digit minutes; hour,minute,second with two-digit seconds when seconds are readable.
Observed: 8,31
